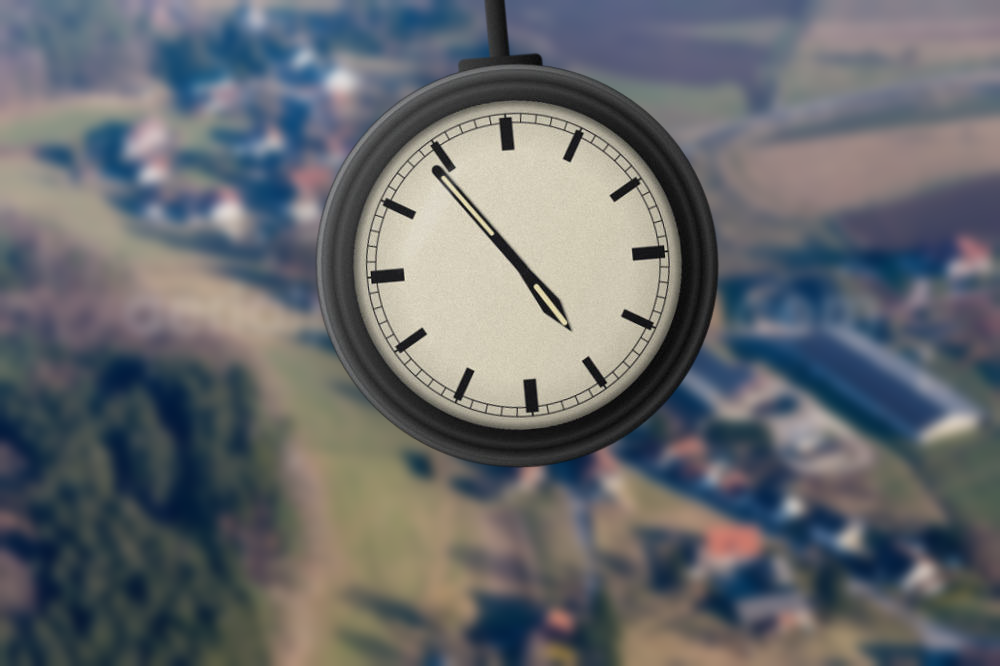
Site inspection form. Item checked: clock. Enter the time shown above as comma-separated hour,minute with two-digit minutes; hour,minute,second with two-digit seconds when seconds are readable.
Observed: 4,54
